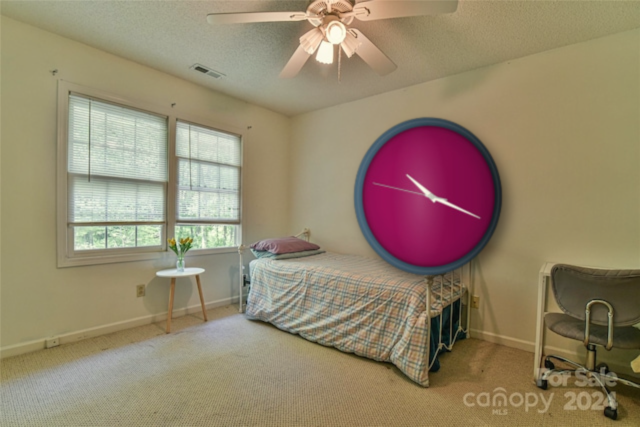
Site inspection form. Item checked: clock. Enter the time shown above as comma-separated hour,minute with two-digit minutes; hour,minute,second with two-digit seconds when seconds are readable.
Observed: 10,18,47
